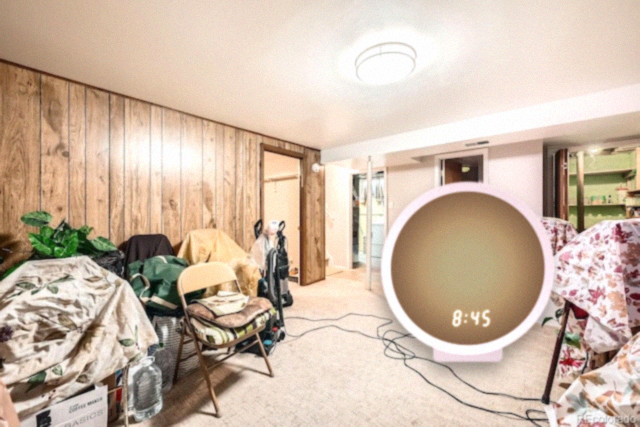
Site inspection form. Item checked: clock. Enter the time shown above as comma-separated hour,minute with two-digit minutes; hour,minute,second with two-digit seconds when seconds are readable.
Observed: 8,45
